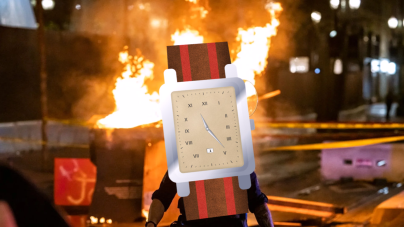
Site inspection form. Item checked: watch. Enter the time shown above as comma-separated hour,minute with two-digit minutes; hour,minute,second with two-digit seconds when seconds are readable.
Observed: 11,24
